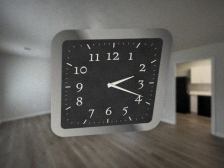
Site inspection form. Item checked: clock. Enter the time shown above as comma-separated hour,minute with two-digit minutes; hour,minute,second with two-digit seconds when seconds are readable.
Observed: 2,19
